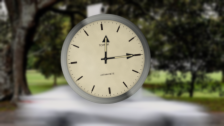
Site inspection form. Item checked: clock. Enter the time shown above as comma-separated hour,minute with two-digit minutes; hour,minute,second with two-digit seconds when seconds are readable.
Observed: 12,15
